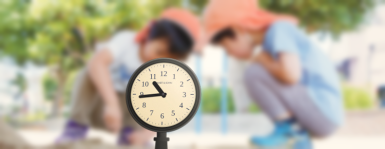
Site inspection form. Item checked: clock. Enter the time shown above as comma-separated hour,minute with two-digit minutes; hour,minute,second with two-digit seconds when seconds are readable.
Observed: 10,44
